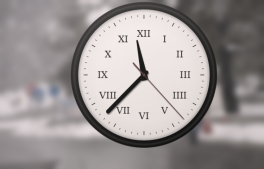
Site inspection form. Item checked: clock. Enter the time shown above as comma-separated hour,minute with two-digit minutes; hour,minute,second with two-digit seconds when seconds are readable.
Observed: 11,37,23
